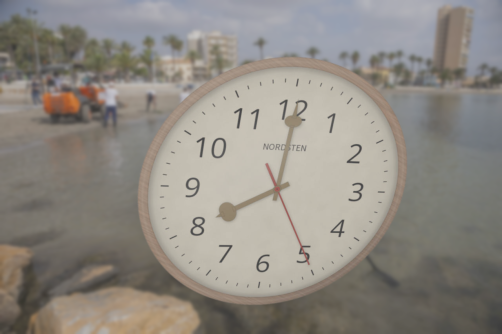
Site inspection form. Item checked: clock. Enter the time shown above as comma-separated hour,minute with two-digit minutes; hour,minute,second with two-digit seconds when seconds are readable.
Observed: 8,00,25
